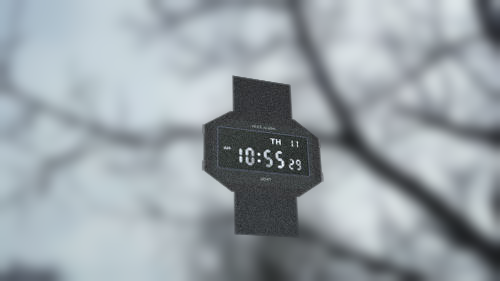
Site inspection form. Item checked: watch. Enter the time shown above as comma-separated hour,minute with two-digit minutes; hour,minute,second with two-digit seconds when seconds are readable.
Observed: 10,55,29
